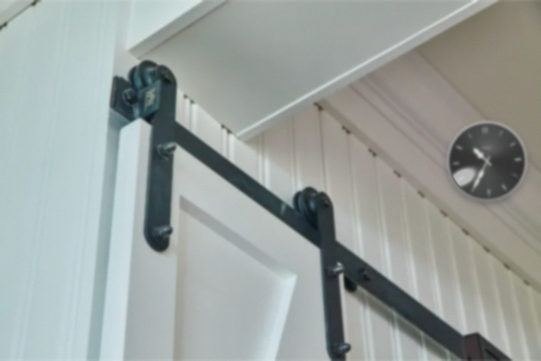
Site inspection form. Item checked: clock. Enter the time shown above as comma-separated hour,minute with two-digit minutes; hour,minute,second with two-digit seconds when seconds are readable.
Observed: 10,35
